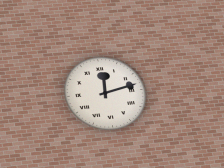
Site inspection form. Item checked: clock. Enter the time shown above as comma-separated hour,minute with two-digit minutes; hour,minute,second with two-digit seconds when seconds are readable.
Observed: 12,13
